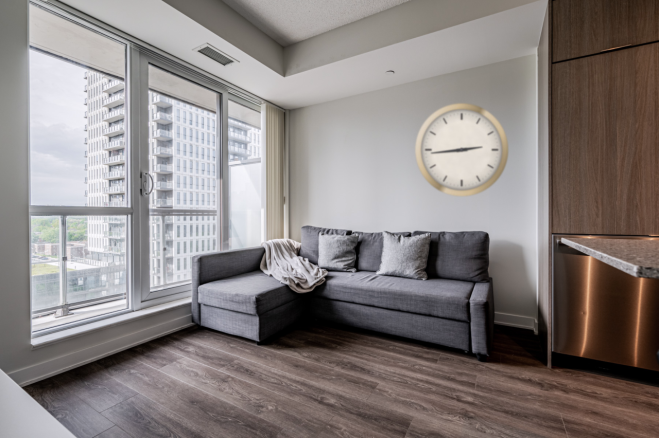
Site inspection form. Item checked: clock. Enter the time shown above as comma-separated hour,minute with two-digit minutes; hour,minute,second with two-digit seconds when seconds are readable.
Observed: 2,44
